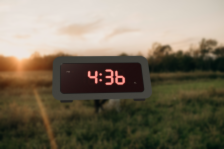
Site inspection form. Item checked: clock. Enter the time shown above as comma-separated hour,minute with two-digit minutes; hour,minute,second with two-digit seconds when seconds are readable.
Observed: 4,36
